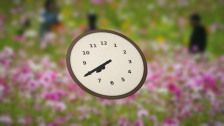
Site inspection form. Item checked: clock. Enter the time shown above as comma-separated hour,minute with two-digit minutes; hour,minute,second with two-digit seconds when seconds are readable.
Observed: 7,40
